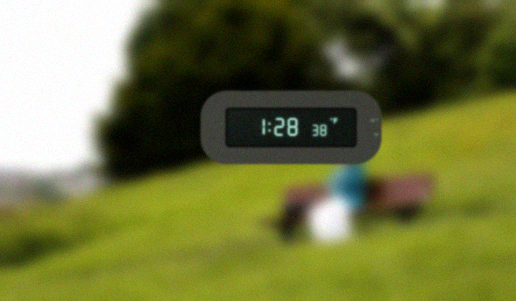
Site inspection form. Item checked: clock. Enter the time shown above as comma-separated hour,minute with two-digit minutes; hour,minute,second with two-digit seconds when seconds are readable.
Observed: 1,28
